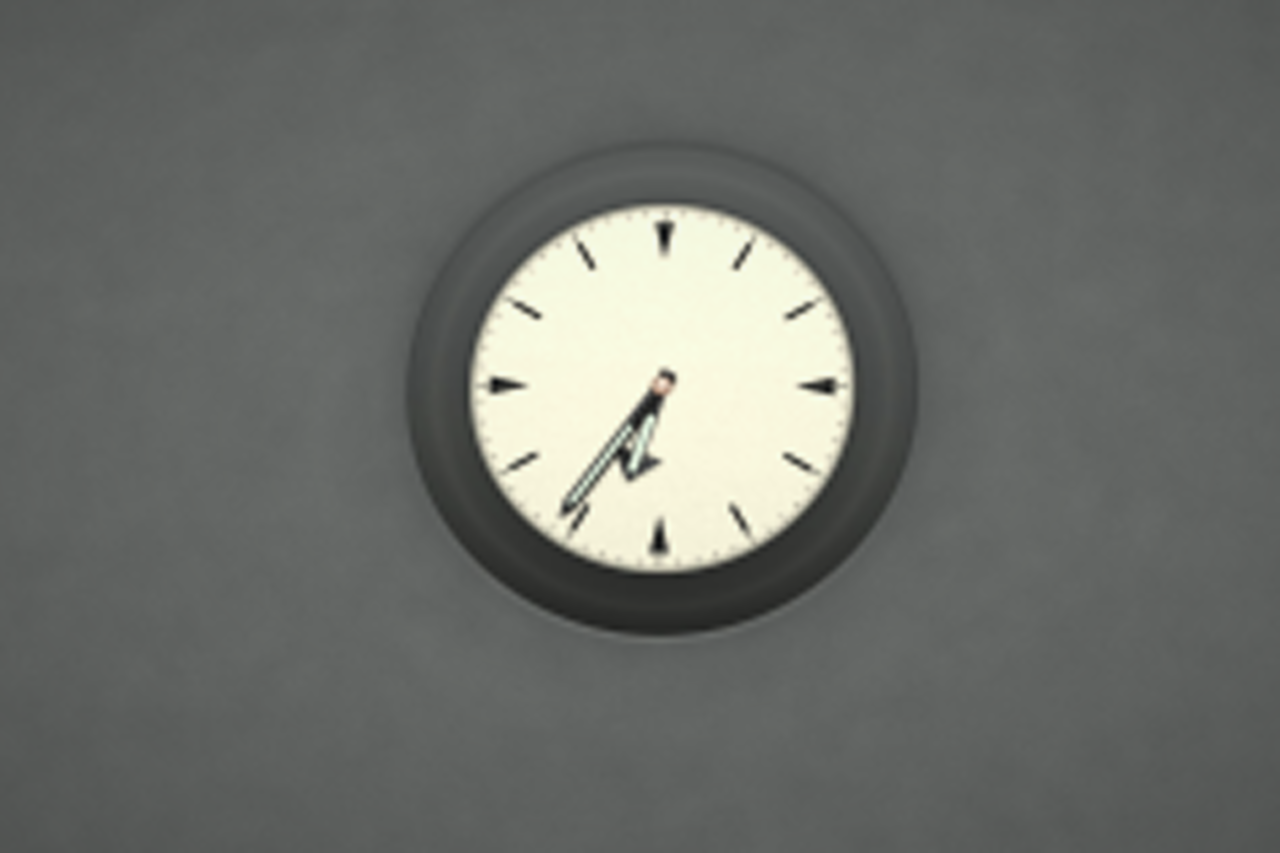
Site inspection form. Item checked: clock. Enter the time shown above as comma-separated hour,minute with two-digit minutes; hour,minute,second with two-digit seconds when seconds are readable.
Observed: 6,36
